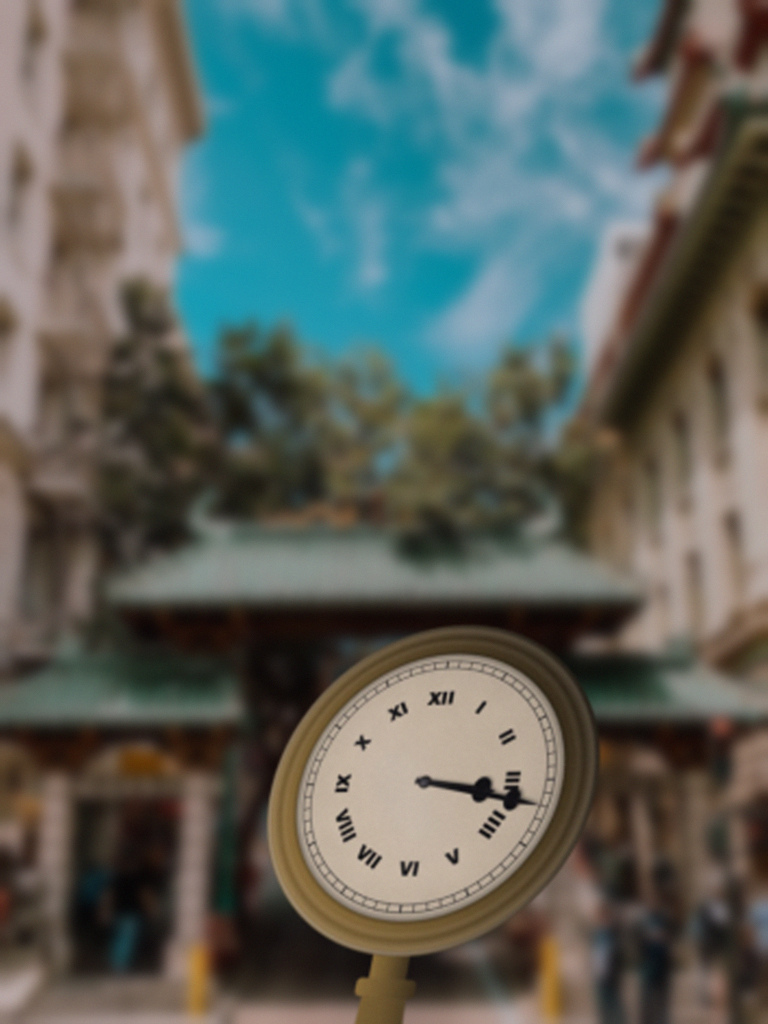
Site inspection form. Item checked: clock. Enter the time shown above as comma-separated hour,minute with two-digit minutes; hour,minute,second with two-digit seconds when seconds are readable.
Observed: 3,17
